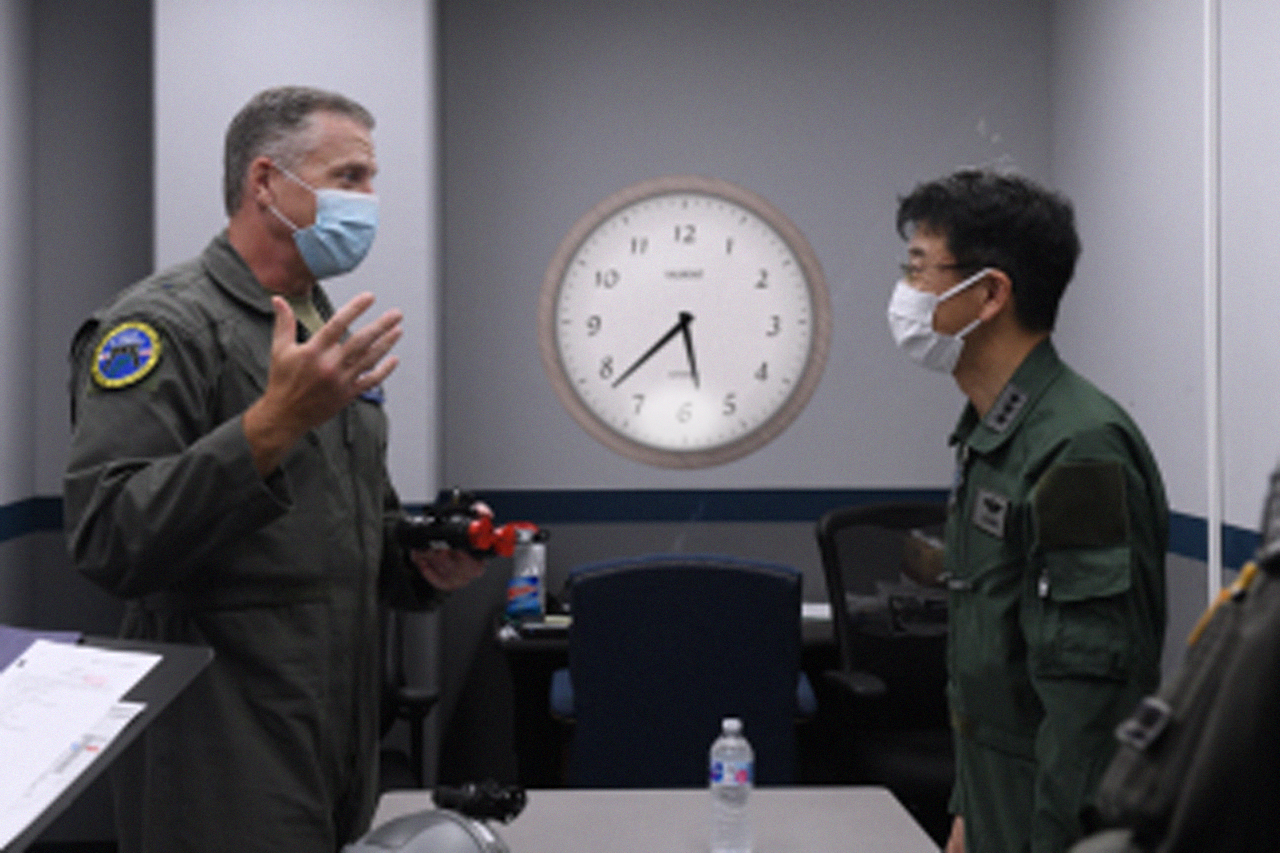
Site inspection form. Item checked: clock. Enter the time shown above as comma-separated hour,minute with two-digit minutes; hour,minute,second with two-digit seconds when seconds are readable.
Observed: 5,38
